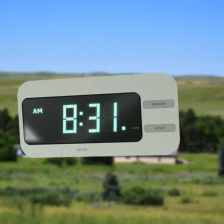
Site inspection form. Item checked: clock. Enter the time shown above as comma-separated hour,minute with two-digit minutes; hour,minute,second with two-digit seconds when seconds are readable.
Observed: 8,31
